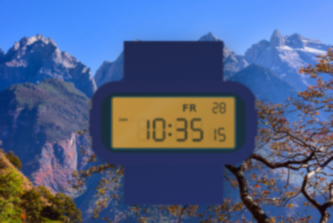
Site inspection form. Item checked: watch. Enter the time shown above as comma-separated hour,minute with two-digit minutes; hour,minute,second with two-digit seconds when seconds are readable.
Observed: 10,35,15
